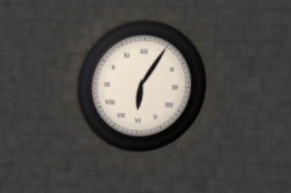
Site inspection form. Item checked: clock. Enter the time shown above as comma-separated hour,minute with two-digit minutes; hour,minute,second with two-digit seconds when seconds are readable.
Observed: 6,05
